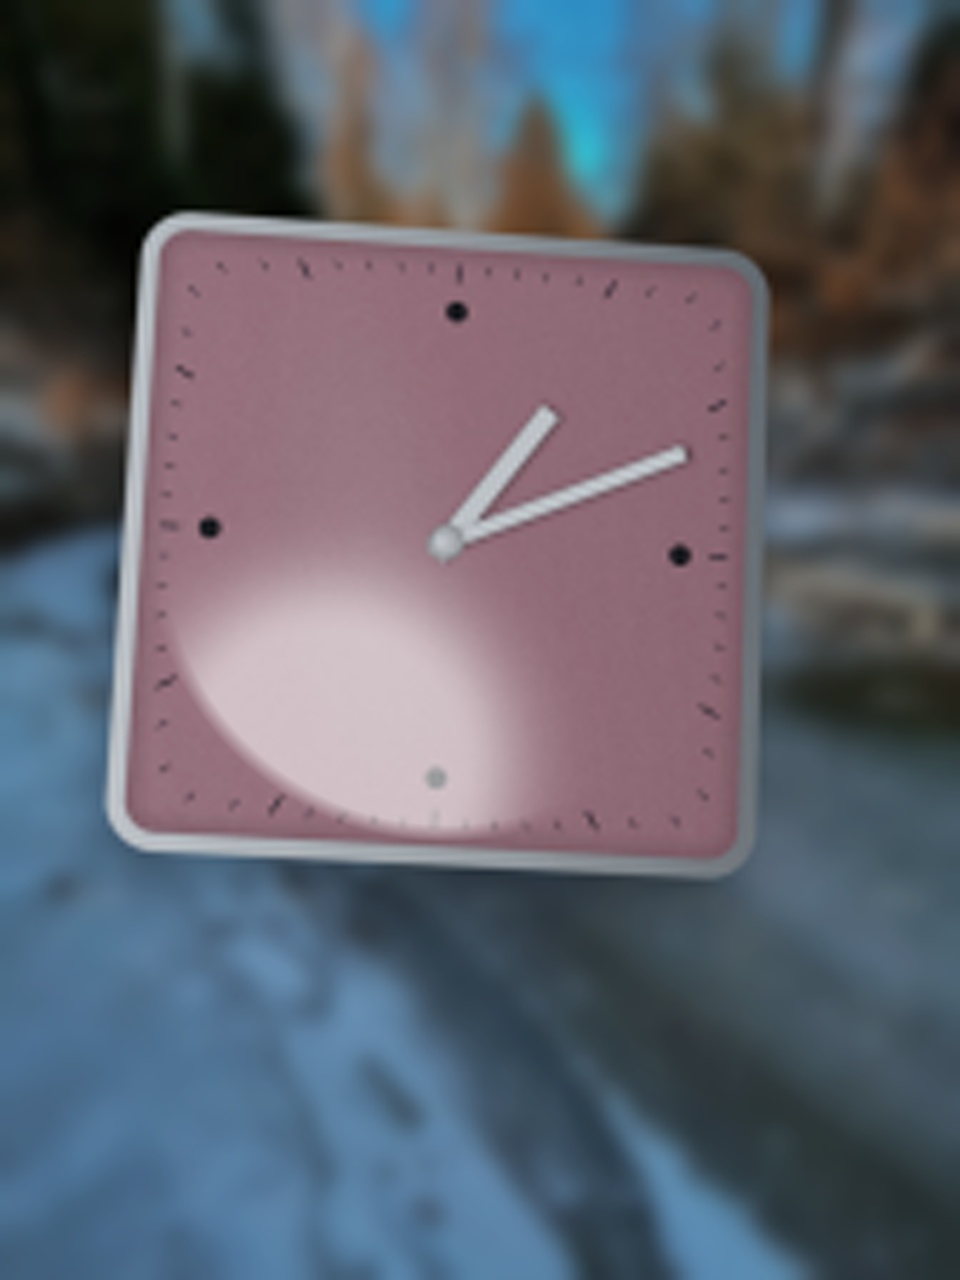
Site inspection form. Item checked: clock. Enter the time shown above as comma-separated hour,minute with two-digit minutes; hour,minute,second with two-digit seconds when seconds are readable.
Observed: 1,11
